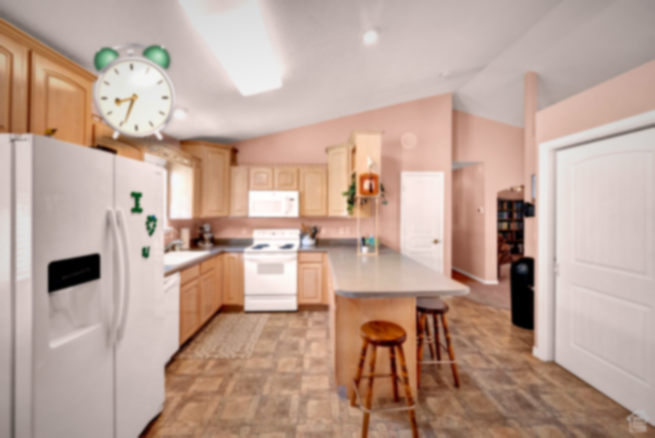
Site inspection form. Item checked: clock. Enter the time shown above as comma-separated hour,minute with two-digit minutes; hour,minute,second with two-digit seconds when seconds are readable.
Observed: 8,34
